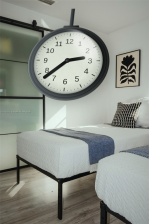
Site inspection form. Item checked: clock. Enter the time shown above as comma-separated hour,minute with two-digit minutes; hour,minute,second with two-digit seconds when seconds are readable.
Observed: 2,38
